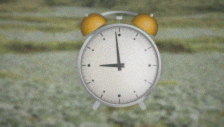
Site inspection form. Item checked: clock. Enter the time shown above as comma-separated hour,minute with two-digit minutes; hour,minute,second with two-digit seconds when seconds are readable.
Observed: 8,59
